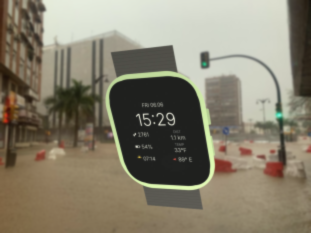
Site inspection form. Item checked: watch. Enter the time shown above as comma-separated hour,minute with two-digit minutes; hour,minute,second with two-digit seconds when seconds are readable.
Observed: 15,29
